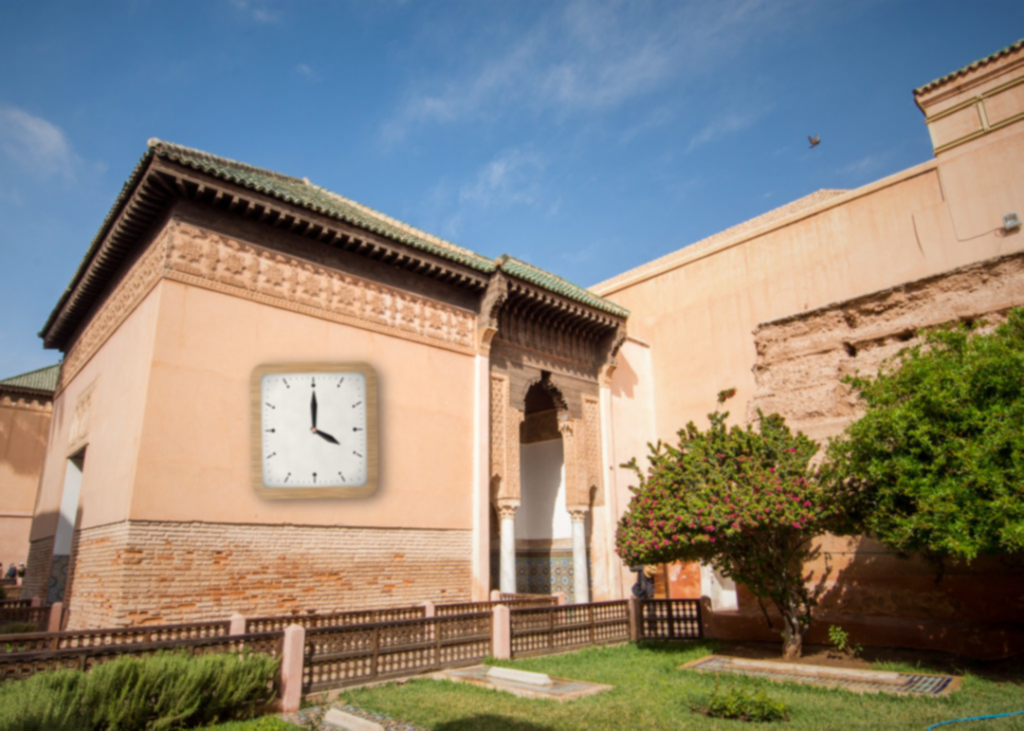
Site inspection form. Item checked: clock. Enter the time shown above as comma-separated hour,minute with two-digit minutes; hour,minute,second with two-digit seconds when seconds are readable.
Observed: 4,00
